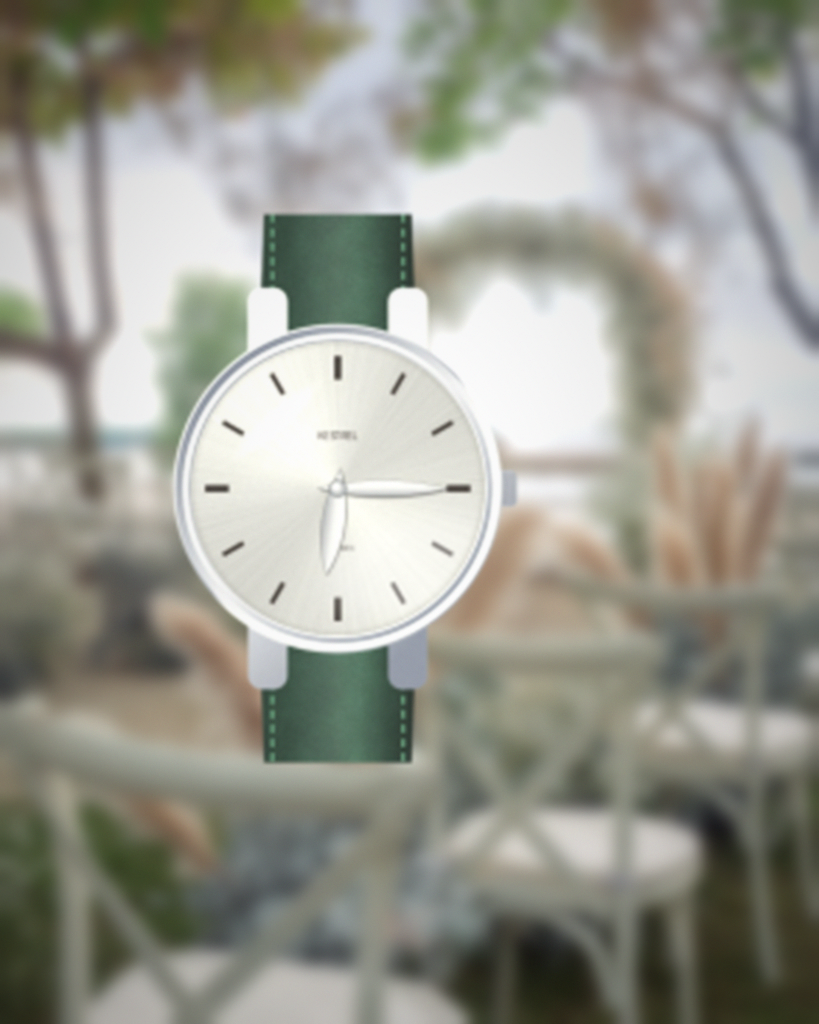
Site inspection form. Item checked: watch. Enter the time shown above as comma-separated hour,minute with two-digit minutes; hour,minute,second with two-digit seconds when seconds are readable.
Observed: 6,15
